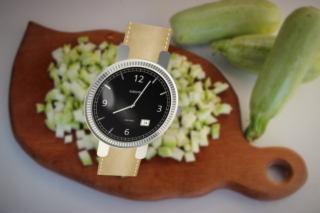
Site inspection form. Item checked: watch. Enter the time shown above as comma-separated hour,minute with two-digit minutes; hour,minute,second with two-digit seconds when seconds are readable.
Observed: 8,04
